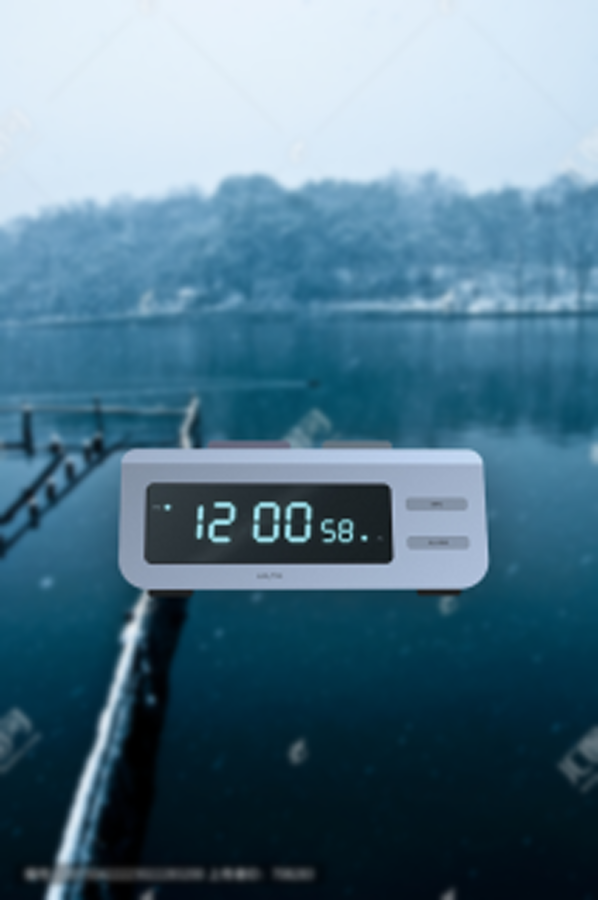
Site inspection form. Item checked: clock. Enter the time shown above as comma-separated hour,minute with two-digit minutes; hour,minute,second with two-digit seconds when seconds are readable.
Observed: 12,00,58
